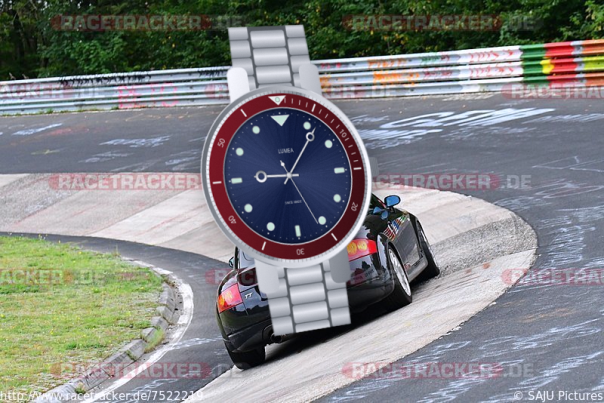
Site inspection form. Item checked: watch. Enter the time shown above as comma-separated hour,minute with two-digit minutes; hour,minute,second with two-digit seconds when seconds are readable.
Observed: 9,06,26
